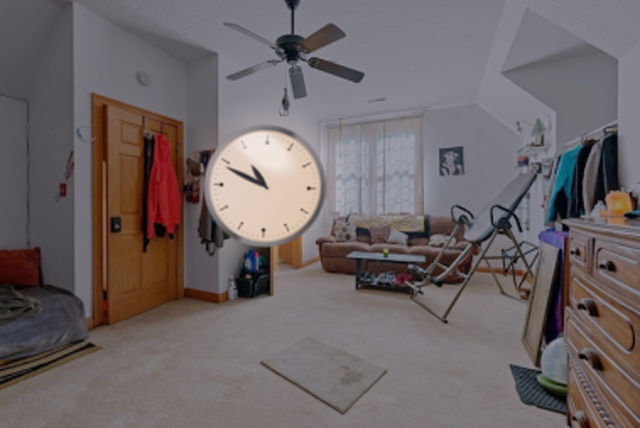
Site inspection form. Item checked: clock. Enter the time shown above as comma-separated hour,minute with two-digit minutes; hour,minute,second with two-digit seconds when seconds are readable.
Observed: 10,49
